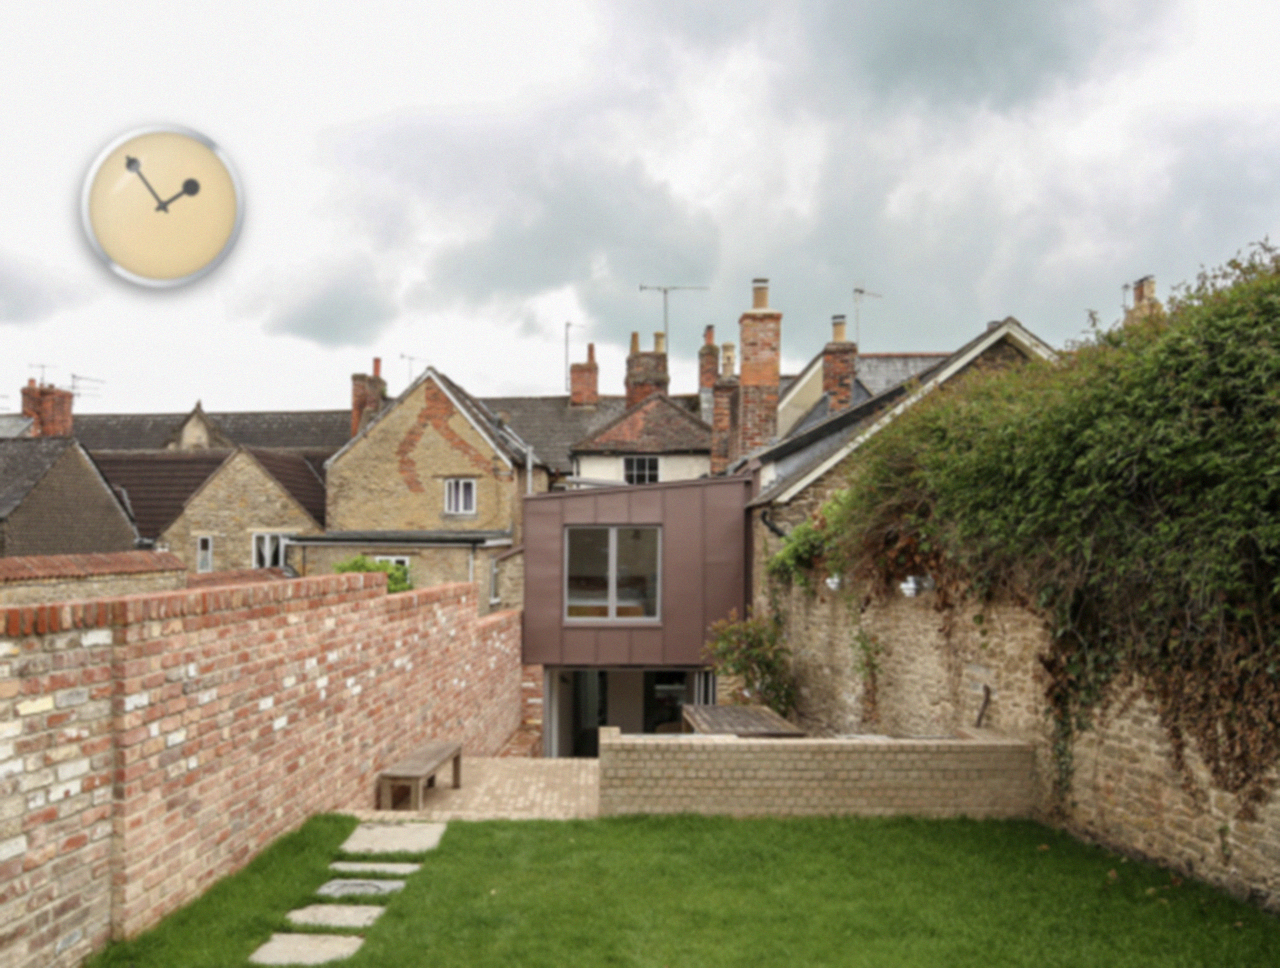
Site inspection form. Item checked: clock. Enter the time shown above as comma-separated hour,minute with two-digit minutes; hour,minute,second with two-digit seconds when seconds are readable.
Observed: 1,54
